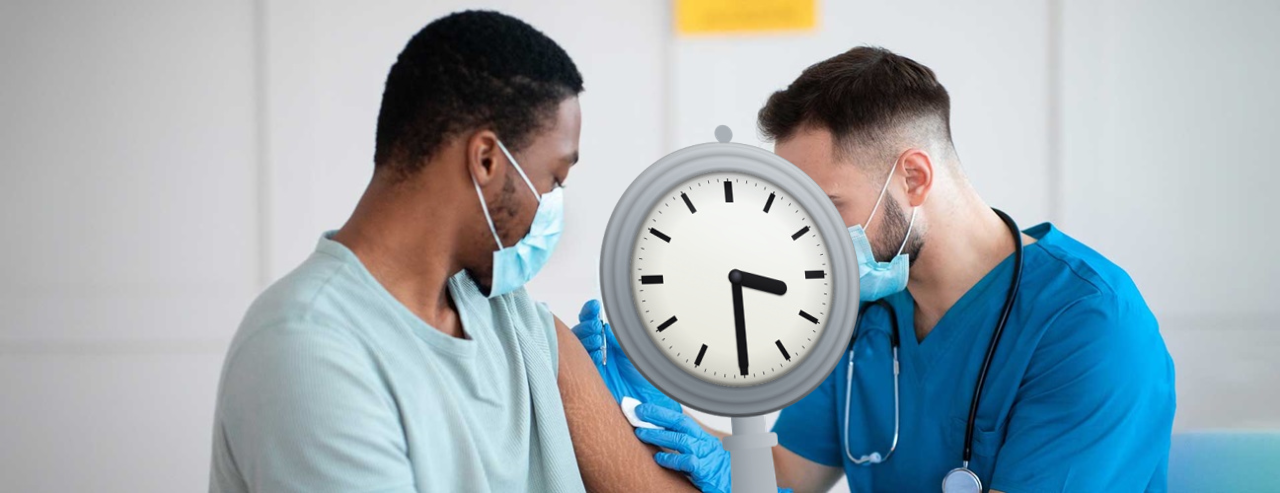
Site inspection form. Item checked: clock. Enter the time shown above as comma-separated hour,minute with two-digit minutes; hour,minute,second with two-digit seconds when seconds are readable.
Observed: 3,30
